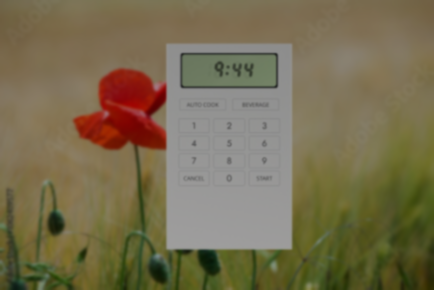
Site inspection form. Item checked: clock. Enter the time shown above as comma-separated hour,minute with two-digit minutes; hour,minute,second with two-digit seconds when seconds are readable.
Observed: 9,44
